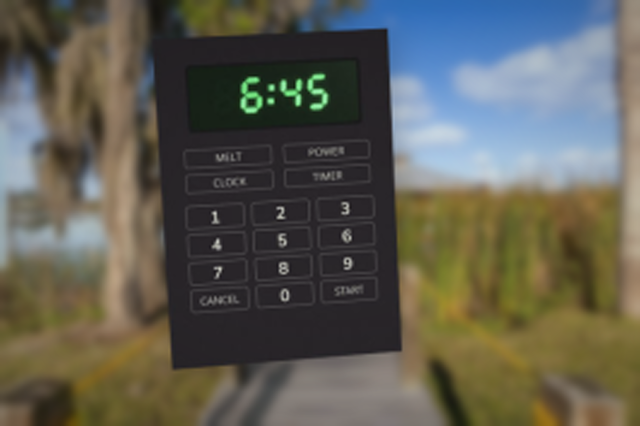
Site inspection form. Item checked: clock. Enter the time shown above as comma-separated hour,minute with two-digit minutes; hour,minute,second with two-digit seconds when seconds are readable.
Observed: 6,45
